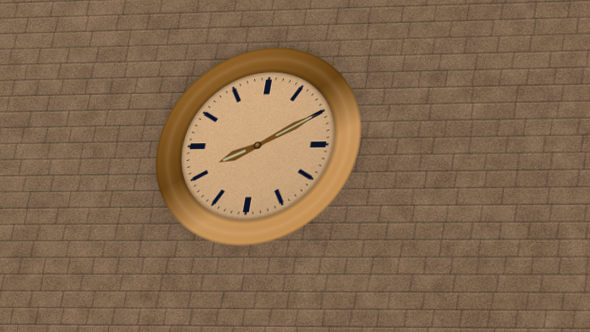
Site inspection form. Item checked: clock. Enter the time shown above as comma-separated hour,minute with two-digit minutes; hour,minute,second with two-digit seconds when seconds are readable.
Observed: 8,10
